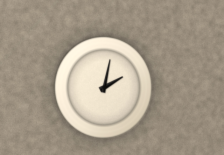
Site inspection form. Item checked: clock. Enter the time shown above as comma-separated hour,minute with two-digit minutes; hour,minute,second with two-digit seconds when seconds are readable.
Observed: 2,02
